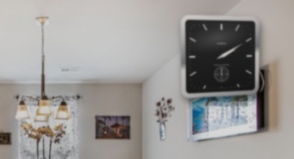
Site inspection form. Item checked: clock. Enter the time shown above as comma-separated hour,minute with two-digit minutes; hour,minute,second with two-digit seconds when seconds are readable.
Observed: 2,10
